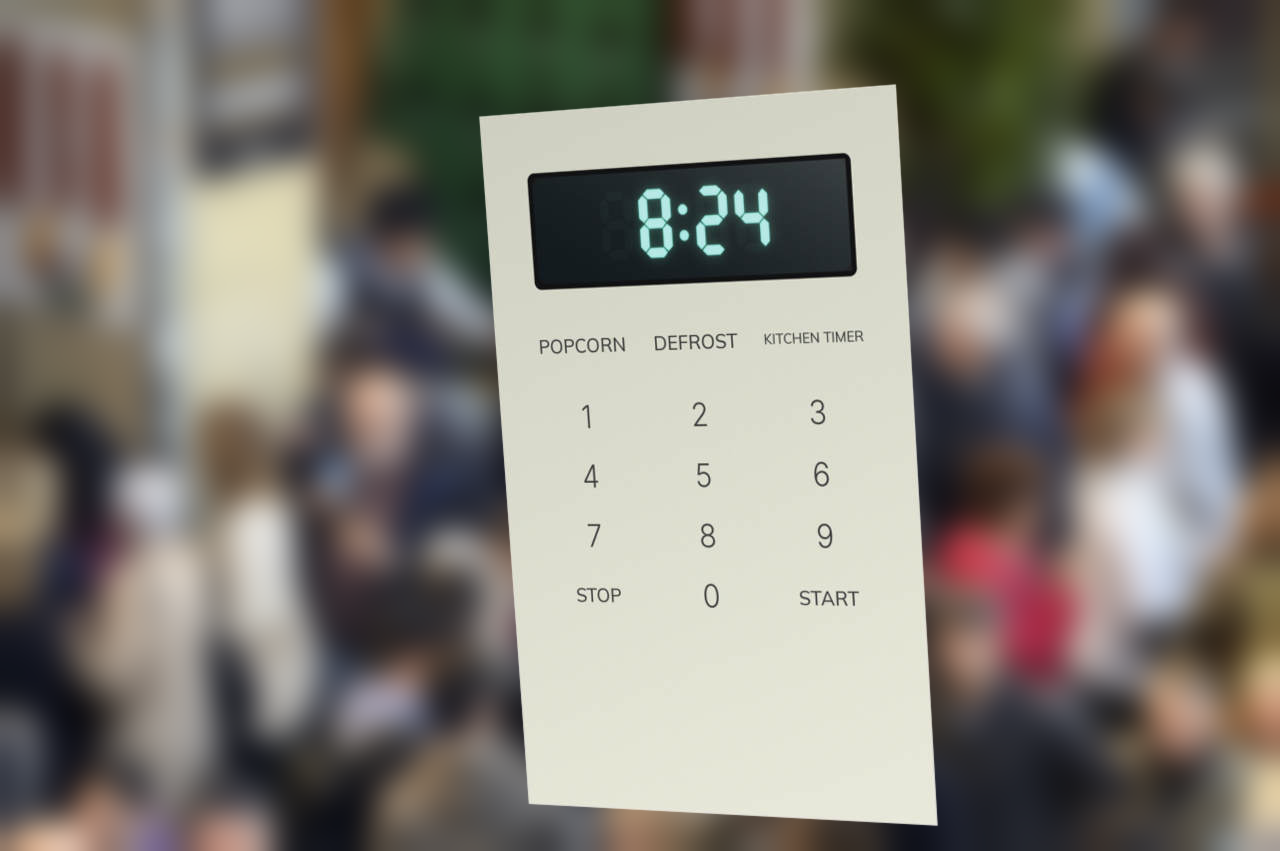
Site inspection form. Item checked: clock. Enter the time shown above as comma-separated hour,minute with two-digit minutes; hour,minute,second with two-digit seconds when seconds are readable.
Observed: 8,24
